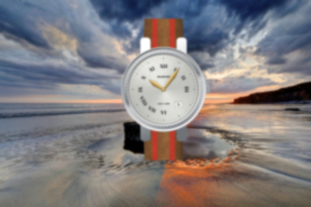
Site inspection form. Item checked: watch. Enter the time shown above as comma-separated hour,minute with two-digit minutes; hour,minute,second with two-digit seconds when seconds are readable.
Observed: 10,06
